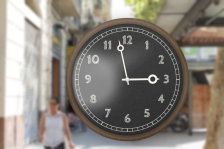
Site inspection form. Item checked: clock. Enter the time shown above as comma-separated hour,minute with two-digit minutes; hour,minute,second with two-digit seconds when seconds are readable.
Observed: 2,58
